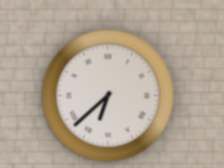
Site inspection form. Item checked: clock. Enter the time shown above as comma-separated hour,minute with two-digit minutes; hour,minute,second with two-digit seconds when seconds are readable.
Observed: 6,38
